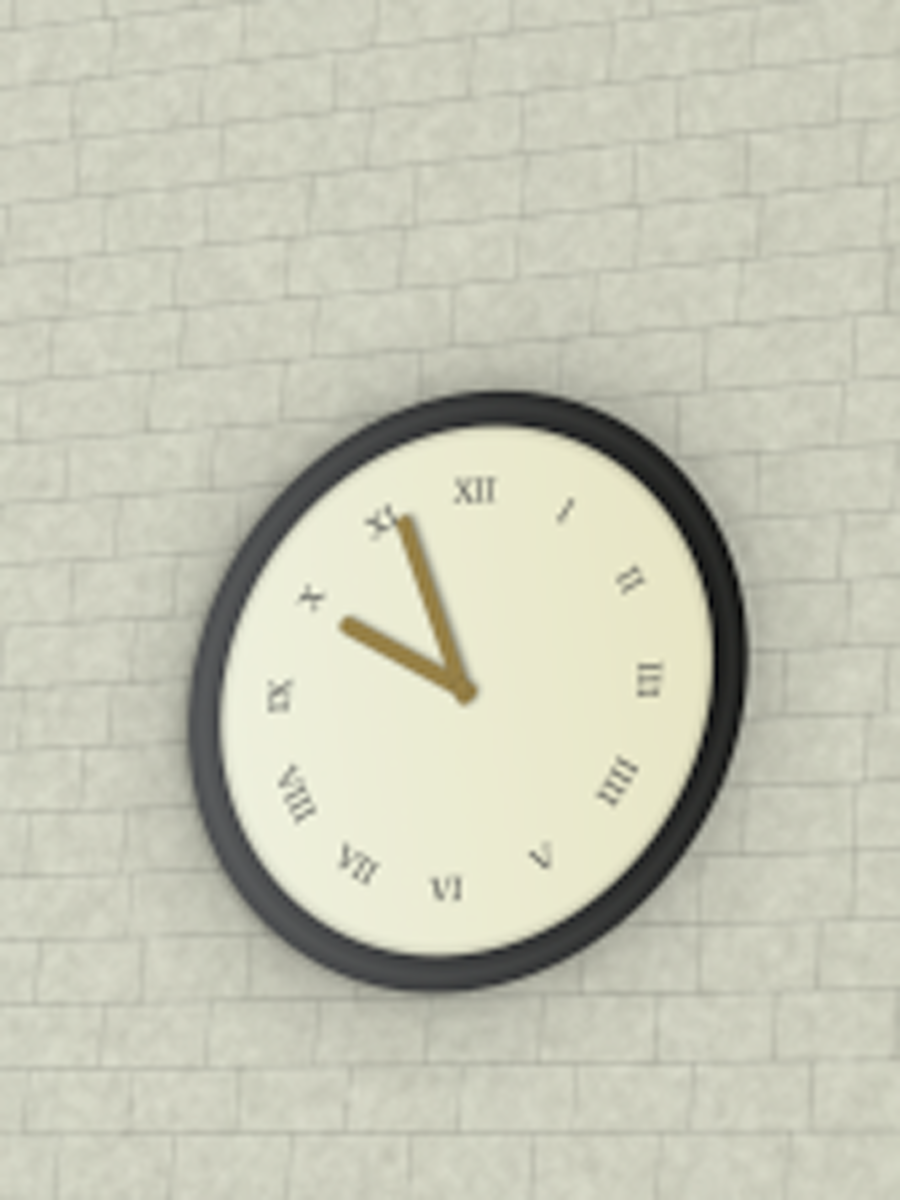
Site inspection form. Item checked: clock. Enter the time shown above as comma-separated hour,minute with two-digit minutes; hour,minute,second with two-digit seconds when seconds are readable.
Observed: 9,56
